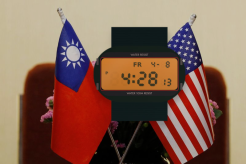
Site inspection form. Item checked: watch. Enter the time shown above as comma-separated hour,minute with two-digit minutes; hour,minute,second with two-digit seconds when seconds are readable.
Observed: 4,28,13
